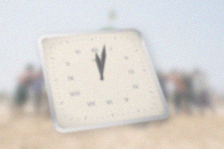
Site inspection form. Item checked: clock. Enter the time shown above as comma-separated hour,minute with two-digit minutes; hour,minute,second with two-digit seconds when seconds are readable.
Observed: 12,03
